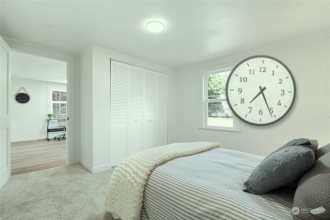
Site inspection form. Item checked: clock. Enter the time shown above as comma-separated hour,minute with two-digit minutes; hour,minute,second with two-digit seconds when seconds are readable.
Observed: 7,26
